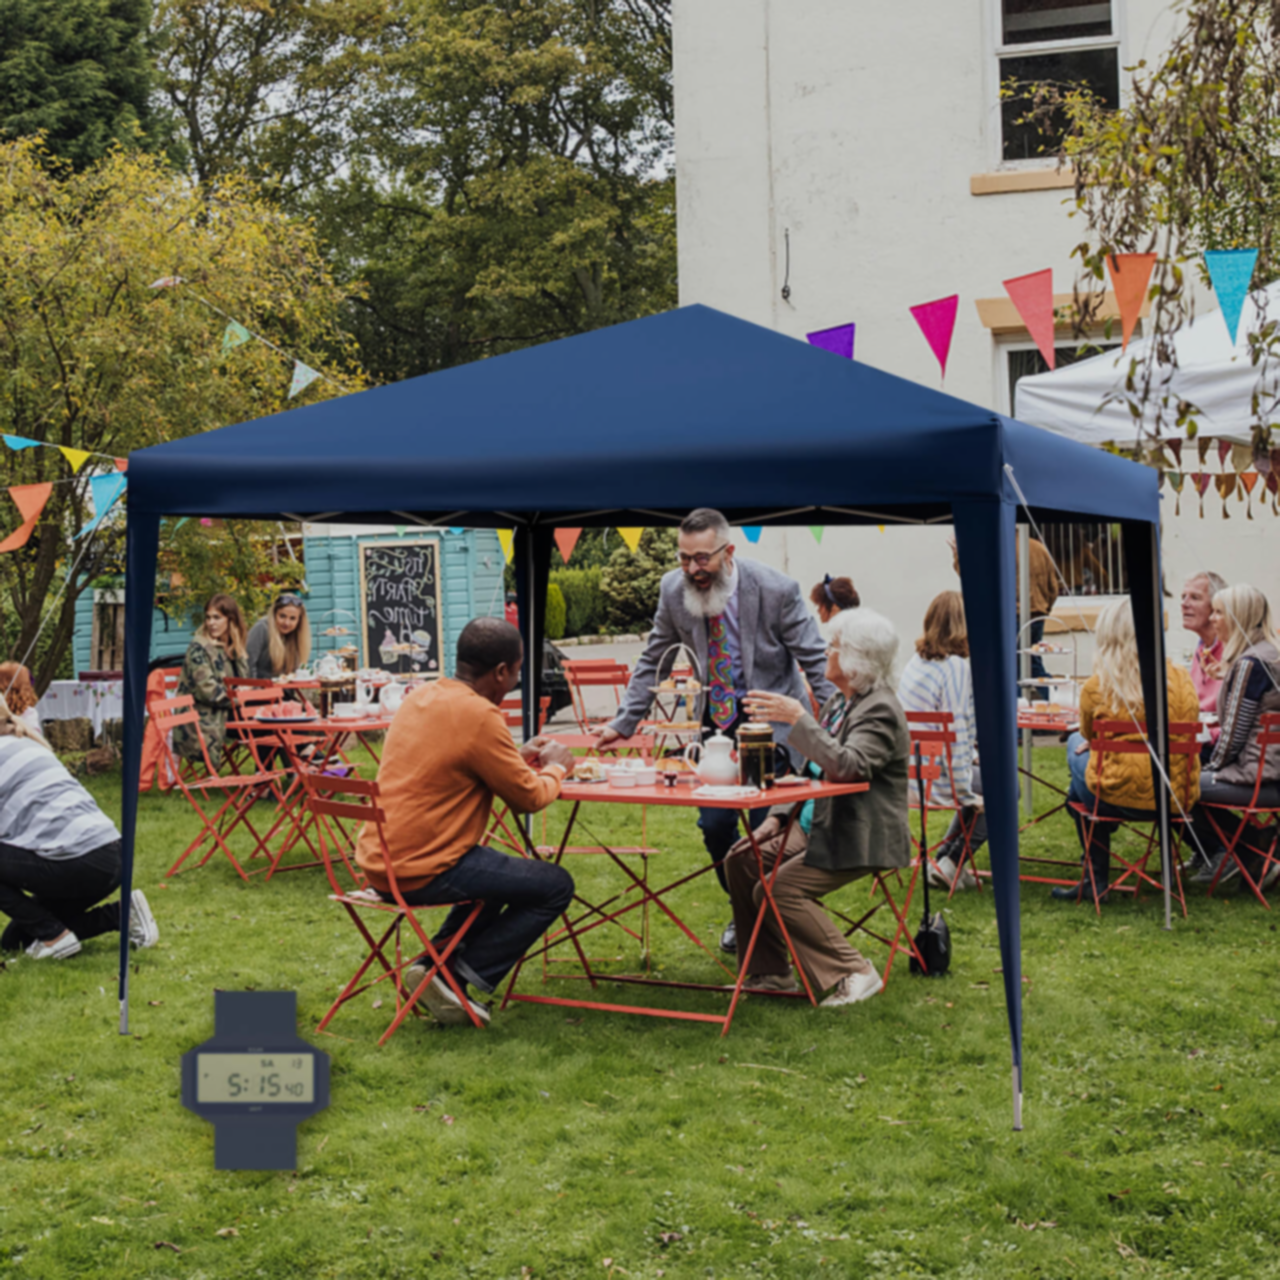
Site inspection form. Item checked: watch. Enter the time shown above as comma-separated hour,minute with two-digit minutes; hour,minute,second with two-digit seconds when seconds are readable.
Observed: 5,15,40
